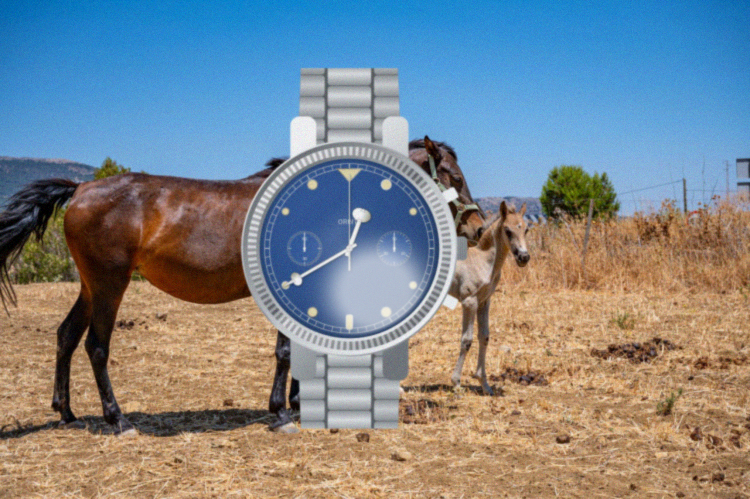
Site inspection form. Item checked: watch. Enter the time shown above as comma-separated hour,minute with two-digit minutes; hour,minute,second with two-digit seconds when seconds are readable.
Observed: 12,40
